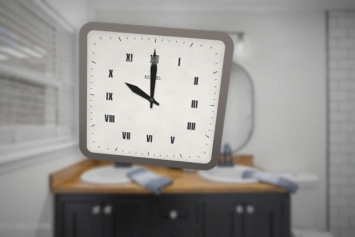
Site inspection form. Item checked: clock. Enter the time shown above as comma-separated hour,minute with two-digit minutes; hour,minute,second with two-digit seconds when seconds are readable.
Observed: 10,00
